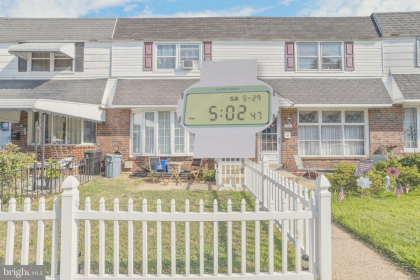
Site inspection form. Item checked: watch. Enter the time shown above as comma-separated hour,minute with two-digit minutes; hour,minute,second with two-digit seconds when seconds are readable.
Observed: 5,02,47
